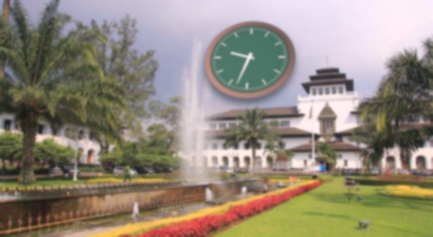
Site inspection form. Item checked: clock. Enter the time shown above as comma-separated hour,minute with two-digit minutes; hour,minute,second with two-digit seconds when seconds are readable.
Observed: 9,33
